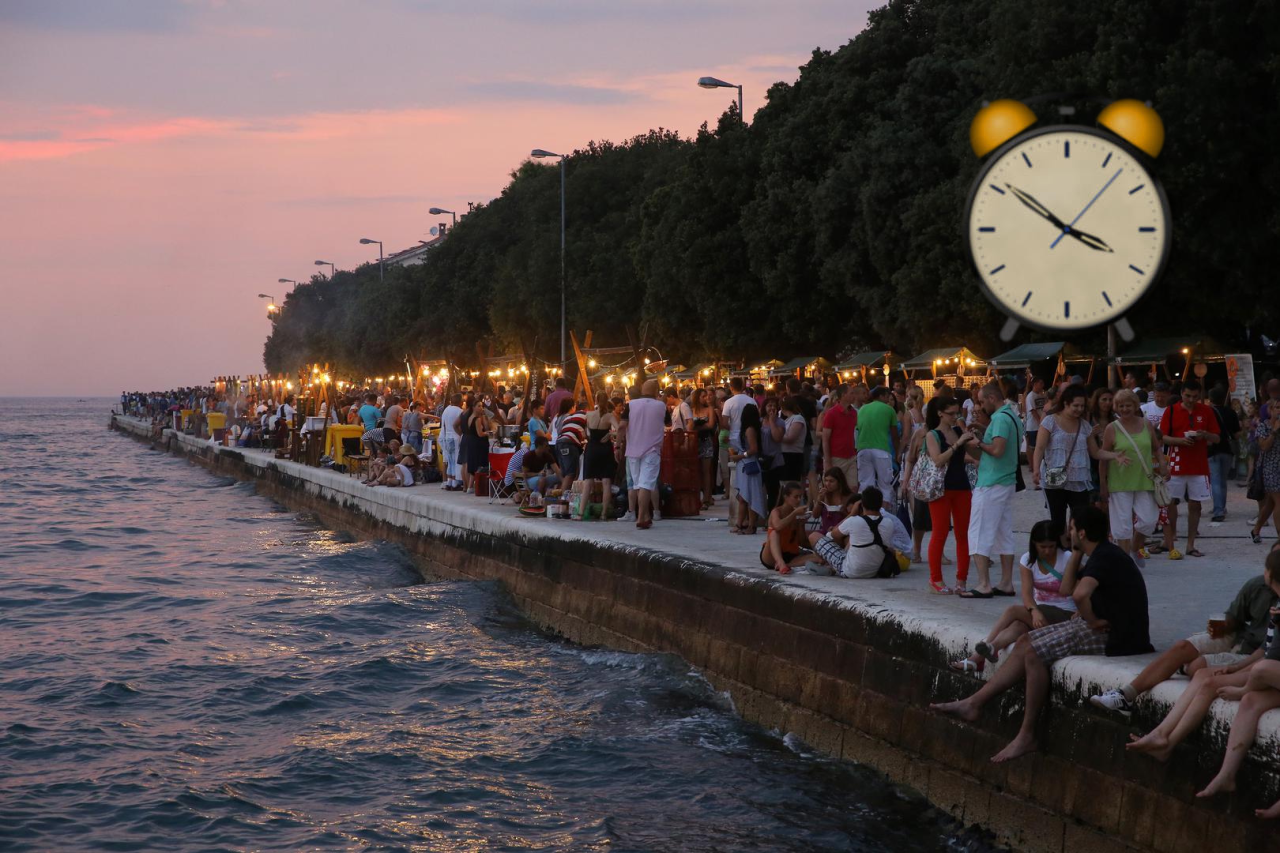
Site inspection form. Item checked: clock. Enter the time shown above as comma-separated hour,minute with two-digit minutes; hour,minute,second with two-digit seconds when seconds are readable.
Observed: 3,51,07
